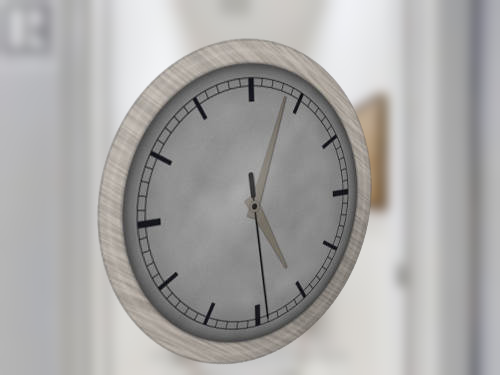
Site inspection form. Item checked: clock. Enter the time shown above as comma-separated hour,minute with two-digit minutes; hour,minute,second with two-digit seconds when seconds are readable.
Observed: 5,03,29
